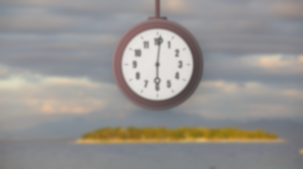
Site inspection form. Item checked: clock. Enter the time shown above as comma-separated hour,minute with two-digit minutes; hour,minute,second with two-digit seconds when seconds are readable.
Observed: 6,01
